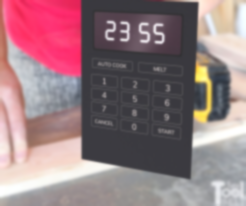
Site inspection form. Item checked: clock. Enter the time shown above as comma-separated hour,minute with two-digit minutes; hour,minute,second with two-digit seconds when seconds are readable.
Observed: 23,55
